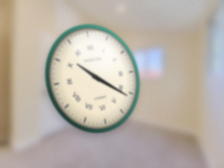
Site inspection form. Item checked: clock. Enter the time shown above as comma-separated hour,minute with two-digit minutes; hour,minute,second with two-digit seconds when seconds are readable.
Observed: 10,21
